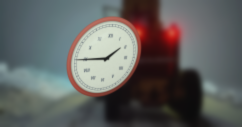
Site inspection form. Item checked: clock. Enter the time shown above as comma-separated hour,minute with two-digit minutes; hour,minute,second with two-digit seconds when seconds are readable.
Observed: 1,45
